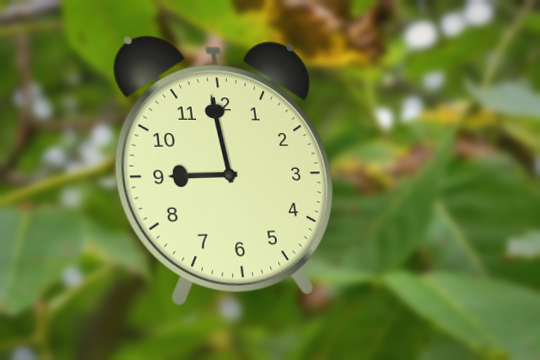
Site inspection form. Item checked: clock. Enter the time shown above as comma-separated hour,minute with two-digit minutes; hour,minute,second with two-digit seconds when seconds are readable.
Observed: 8,59
